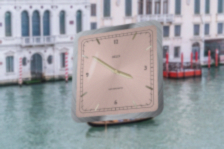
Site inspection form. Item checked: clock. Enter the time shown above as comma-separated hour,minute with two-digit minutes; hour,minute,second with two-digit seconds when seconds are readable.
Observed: 3,51
